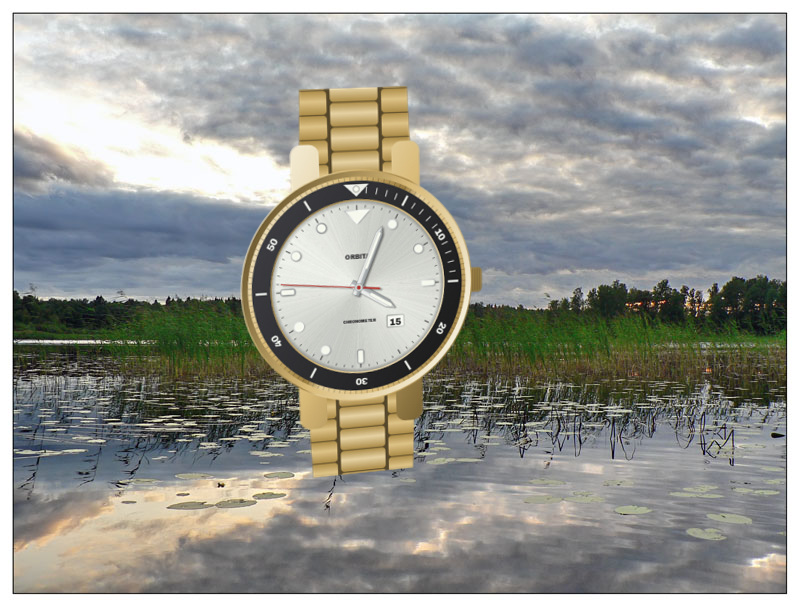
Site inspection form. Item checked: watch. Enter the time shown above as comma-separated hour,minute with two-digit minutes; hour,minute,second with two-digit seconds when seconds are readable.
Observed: 4,03,46
